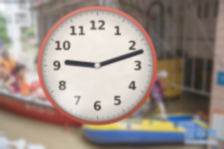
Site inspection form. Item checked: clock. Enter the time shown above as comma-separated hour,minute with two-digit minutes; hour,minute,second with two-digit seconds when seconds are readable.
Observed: 9,12
